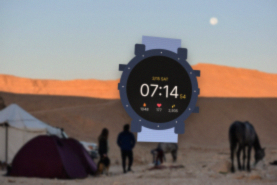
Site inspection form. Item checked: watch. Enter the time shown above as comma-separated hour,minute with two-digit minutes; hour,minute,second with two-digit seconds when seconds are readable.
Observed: 7,14
